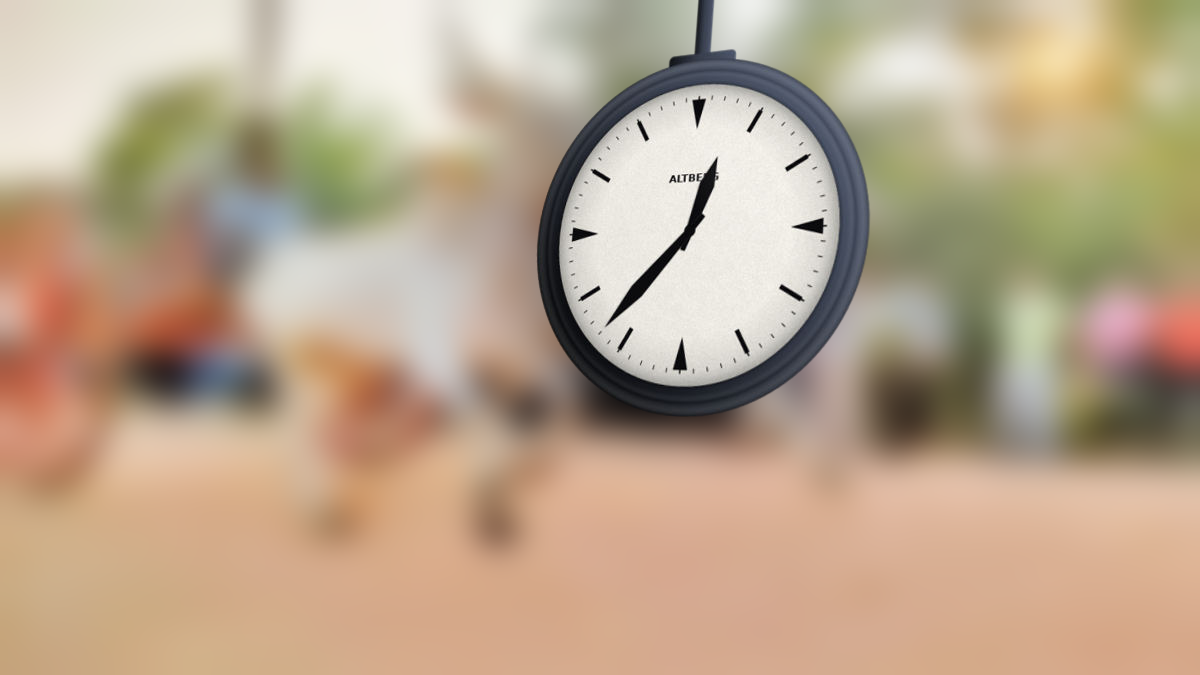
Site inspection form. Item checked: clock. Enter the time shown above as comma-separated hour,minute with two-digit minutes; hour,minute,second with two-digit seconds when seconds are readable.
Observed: 12,37
